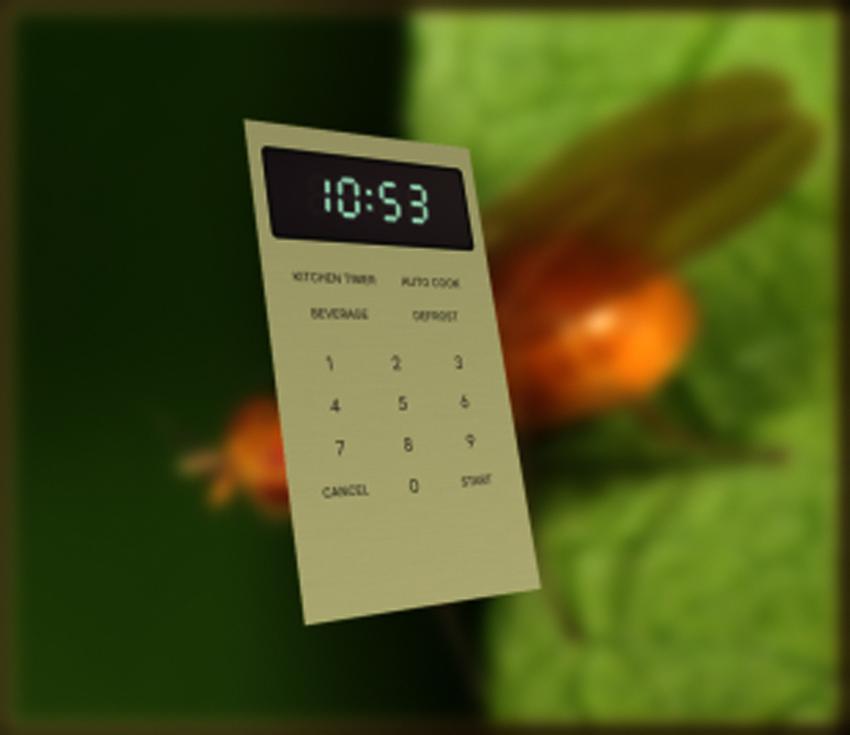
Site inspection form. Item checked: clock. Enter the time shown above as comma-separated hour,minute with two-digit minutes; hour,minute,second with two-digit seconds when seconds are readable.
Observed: 10,53
